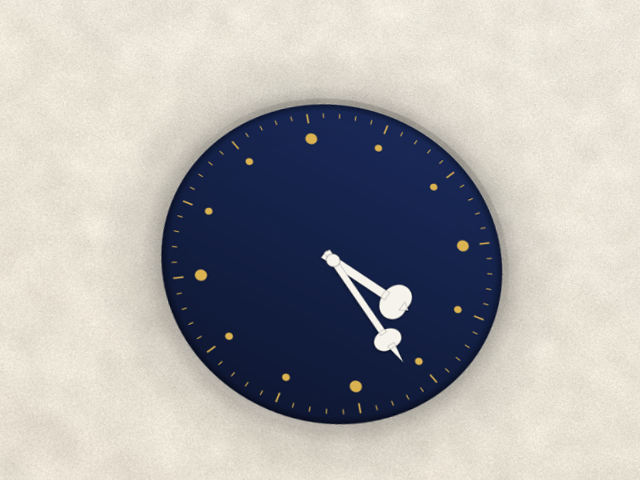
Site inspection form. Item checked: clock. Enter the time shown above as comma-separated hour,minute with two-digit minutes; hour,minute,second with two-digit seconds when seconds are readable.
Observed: 4,26
